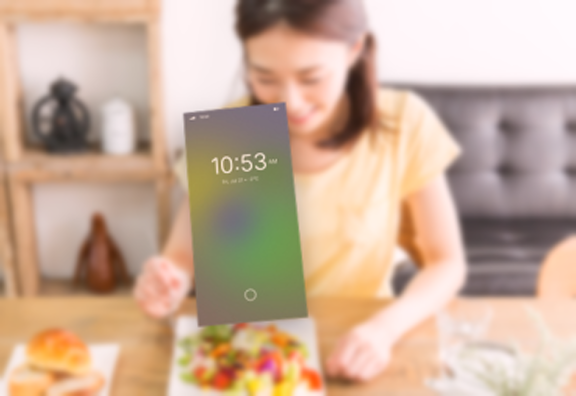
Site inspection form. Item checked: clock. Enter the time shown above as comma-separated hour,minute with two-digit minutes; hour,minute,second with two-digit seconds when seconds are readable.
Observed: 10,53
